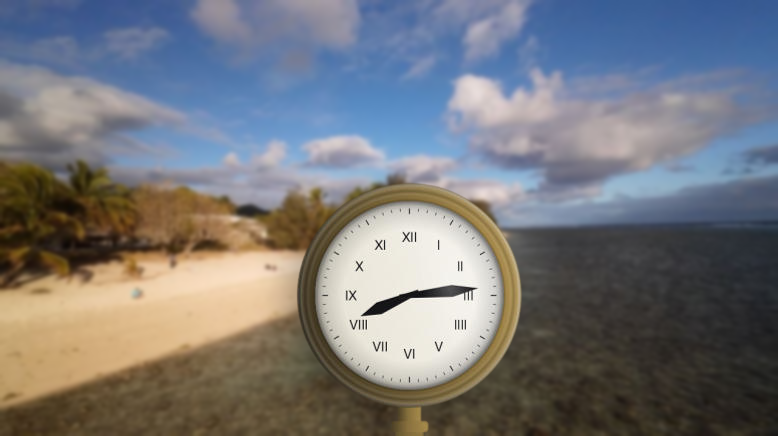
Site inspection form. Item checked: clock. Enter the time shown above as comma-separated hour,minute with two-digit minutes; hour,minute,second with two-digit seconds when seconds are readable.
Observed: 8,14
